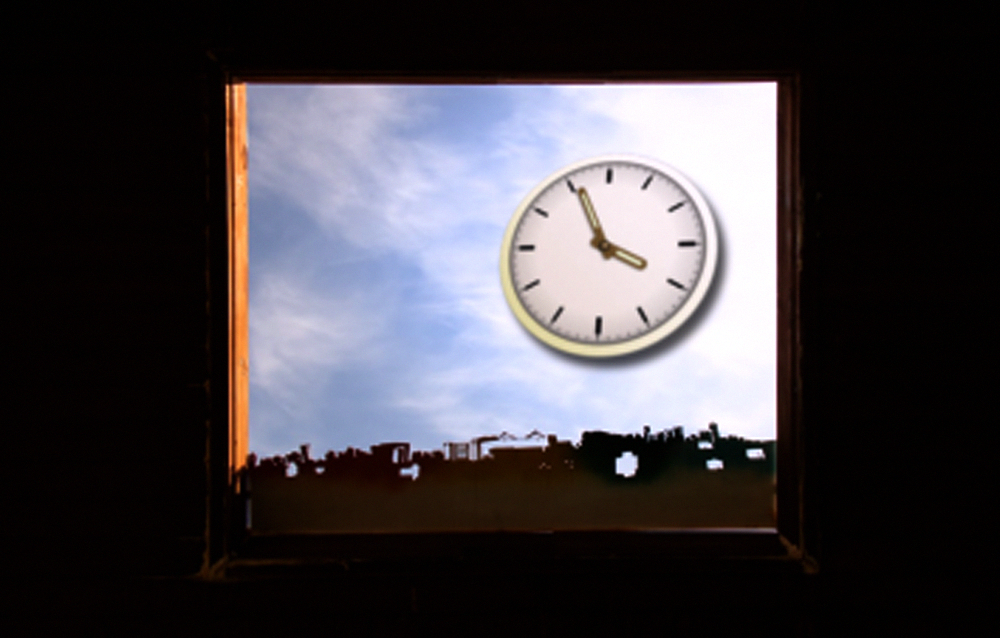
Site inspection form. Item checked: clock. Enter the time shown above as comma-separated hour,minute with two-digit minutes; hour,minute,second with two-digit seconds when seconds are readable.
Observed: 3,56
